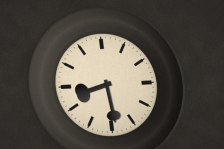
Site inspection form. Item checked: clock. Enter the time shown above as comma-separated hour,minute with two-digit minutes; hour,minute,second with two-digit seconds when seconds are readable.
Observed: 8,29
